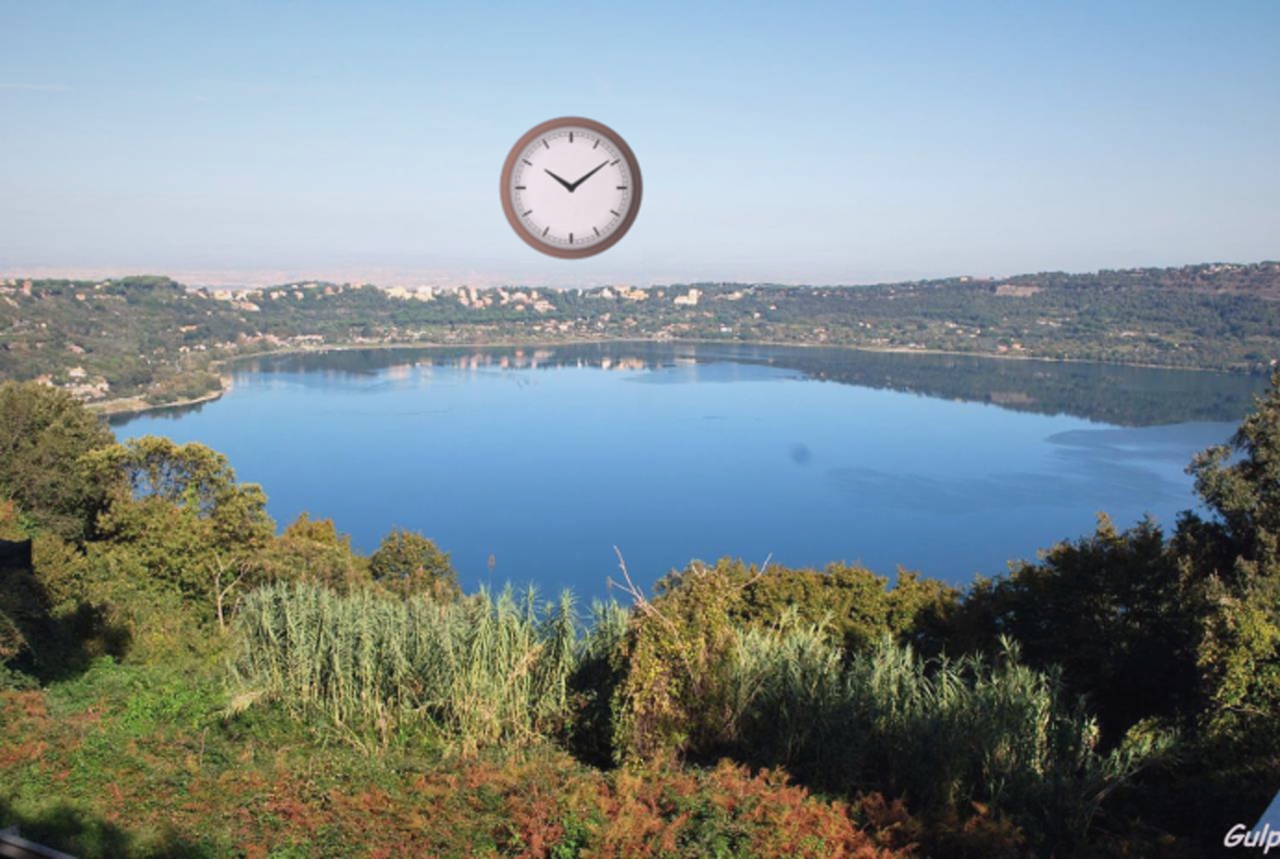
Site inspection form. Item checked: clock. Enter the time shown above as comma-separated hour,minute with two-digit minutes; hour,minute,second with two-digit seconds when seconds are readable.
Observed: 10,09
